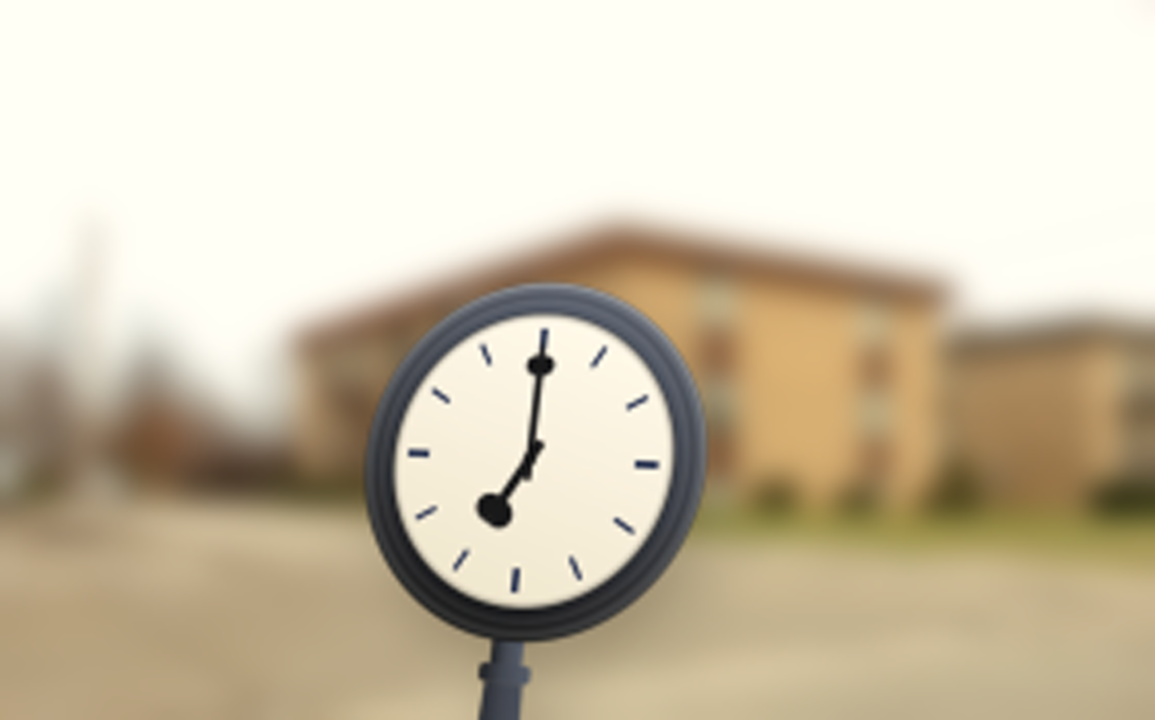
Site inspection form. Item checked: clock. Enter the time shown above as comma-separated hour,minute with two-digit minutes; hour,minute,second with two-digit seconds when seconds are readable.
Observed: 7,00
